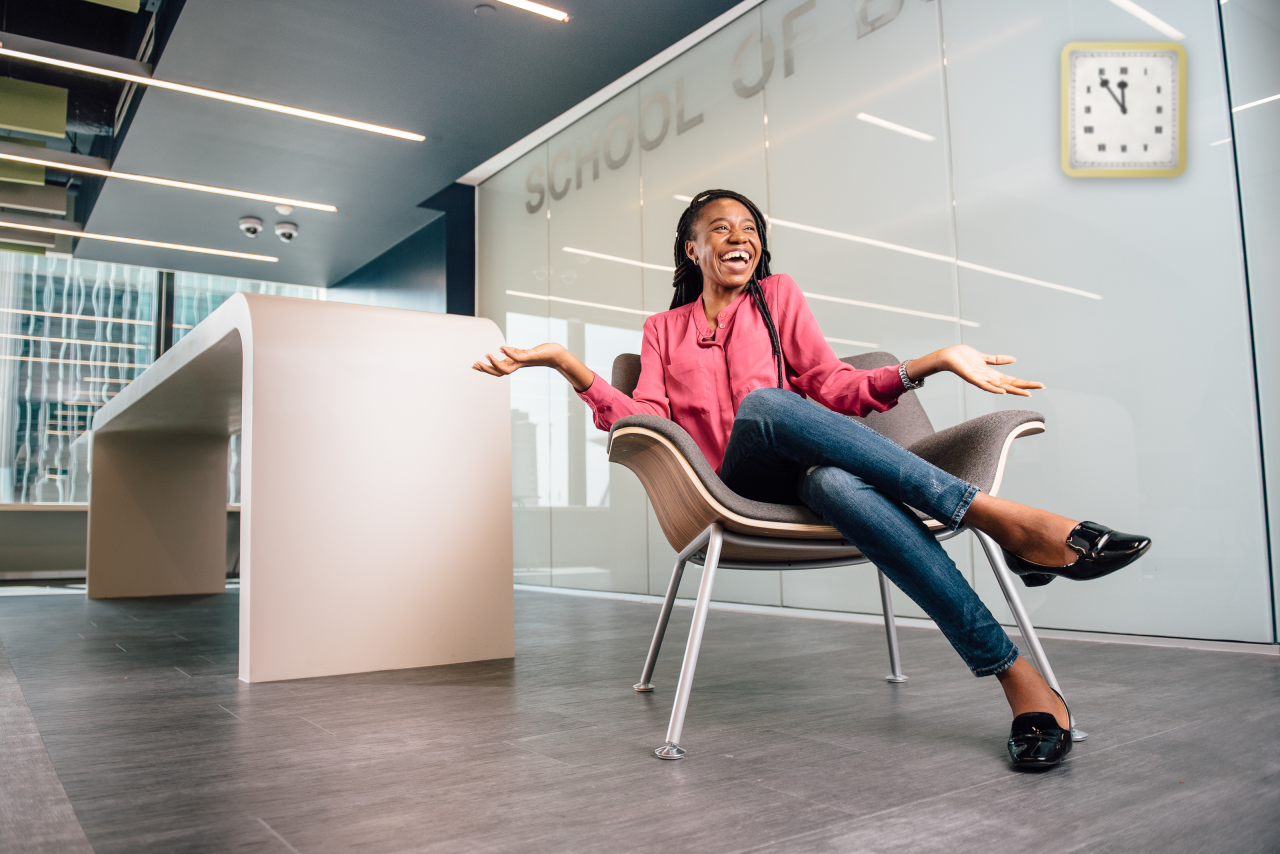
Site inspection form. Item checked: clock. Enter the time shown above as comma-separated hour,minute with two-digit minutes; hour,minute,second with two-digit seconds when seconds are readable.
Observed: 11,54
